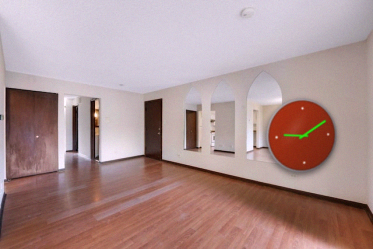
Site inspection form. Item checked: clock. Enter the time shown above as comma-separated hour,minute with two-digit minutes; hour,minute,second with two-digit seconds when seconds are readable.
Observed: 9,10
